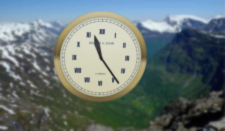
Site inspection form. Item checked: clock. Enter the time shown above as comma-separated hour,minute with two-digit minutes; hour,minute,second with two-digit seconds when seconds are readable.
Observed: 11,24
